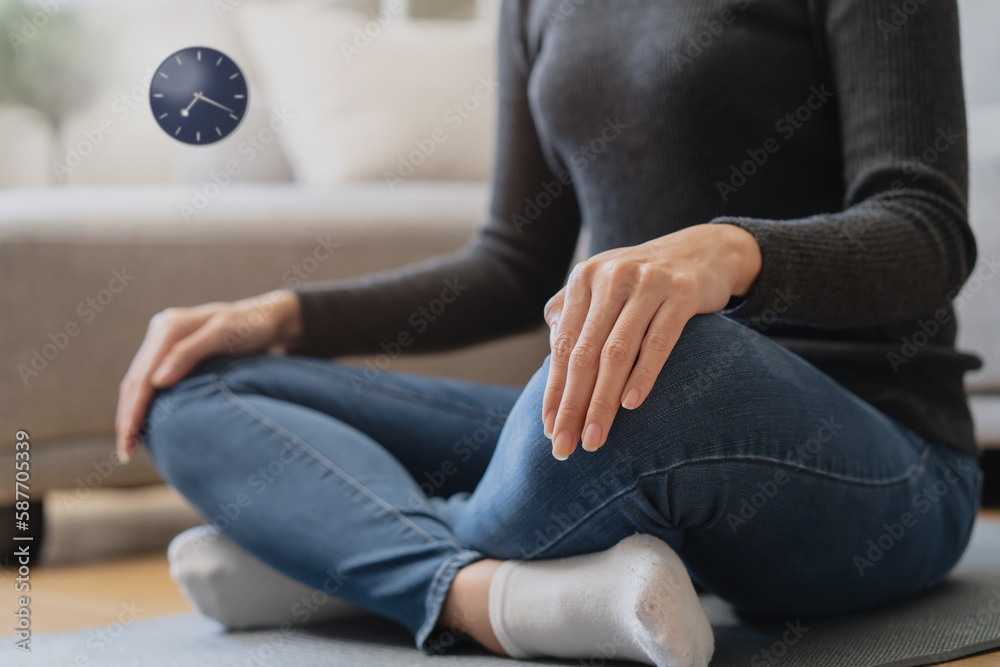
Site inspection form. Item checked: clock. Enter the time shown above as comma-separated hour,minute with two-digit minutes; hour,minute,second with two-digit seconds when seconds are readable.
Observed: 7,19
